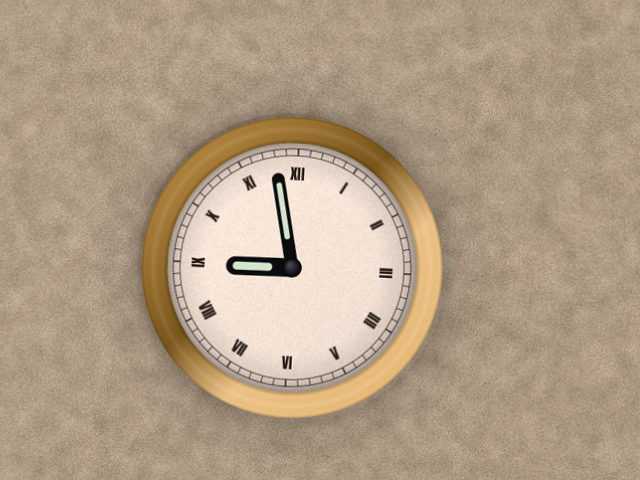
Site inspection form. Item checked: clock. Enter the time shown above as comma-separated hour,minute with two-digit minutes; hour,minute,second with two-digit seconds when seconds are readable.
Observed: 8,58
